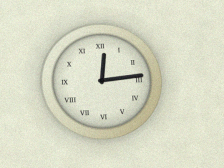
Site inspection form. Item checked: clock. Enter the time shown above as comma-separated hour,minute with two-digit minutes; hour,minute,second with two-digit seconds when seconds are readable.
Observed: 12,14
